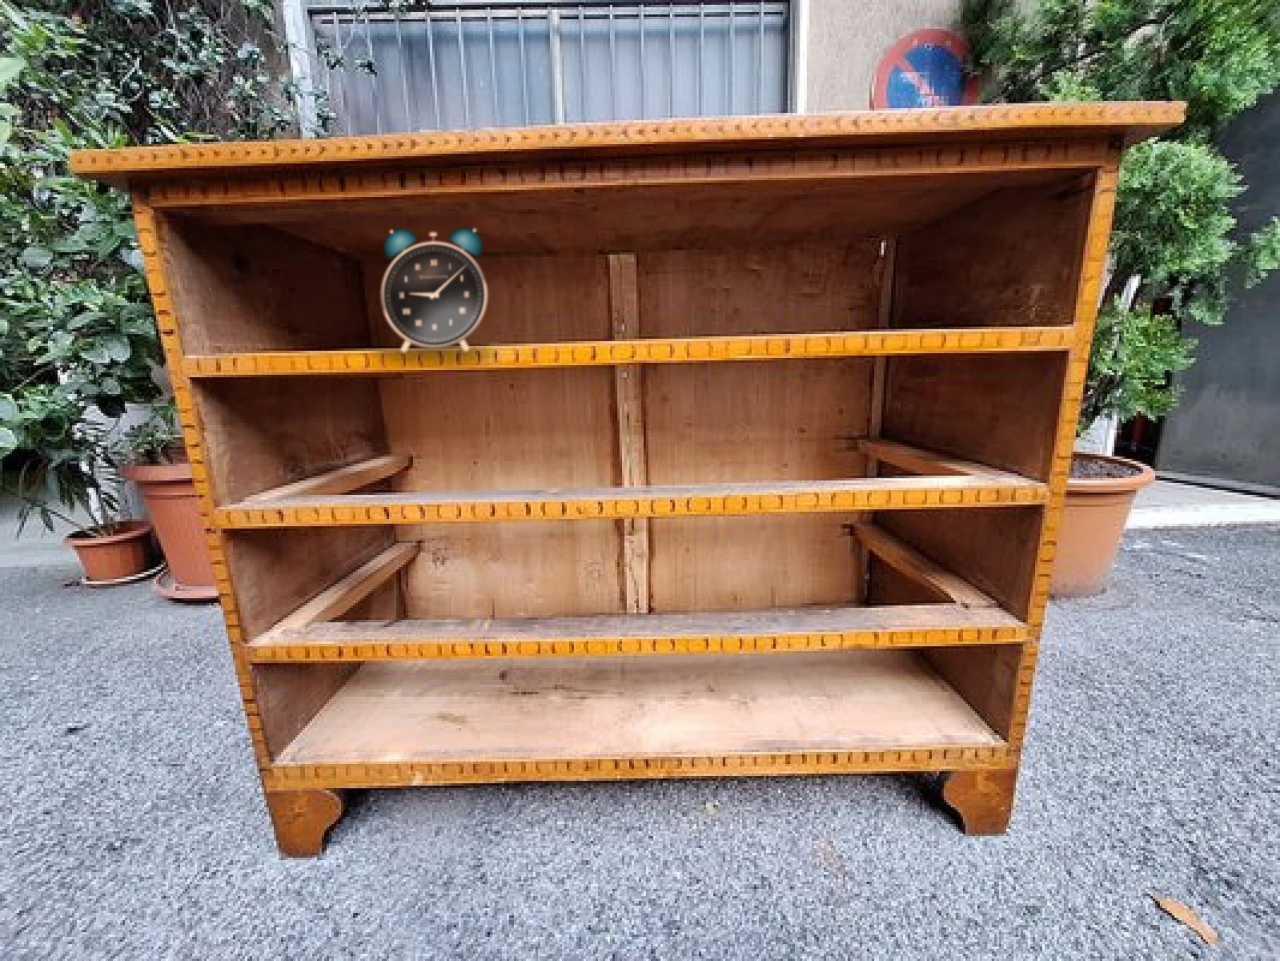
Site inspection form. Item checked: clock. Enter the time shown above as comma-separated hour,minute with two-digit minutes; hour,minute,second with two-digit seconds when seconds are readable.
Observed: 9,08
